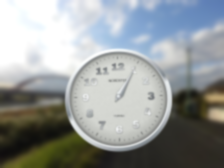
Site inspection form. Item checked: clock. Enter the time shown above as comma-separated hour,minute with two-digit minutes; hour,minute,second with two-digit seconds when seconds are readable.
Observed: 1,05
